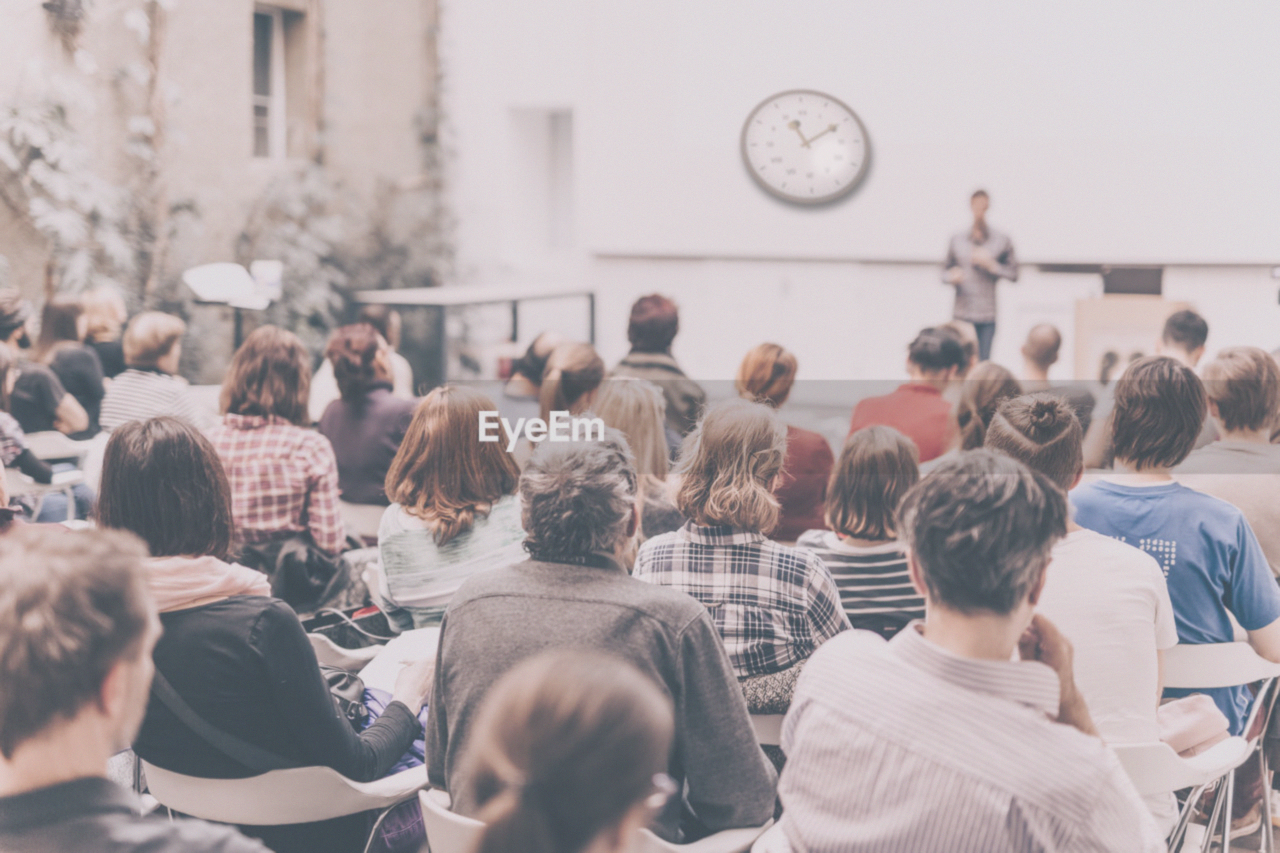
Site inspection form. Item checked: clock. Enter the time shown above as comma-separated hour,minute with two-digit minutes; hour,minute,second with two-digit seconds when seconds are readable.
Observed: 11,10
